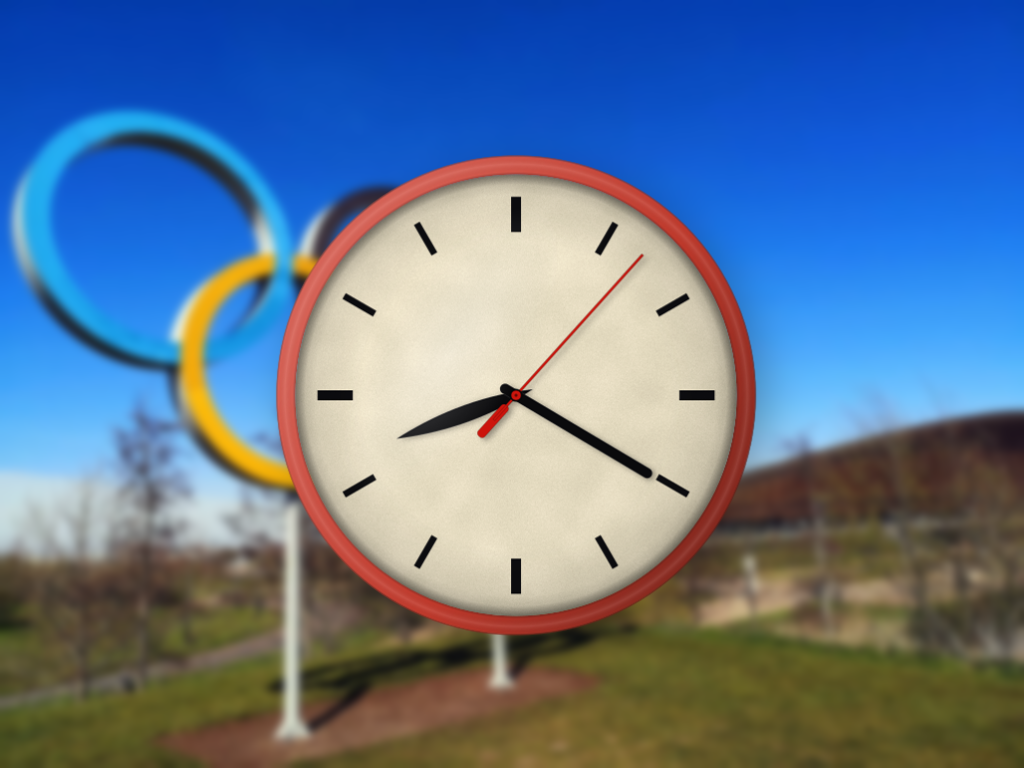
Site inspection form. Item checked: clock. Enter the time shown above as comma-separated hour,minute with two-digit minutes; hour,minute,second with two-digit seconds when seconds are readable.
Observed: 8,20,07
